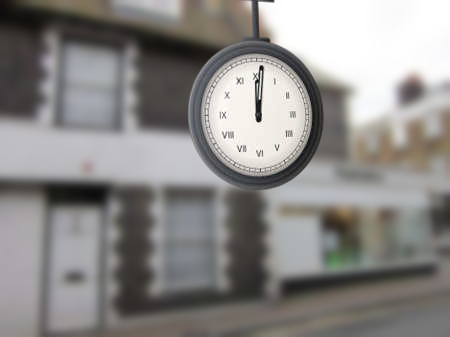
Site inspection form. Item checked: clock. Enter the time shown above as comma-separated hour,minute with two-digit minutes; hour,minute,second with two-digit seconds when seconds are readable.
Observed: 12,01
